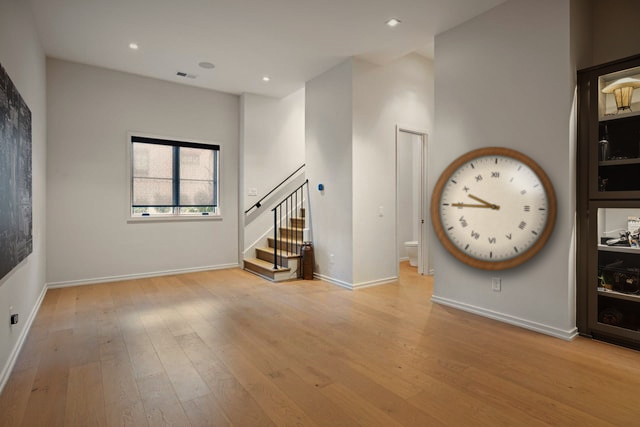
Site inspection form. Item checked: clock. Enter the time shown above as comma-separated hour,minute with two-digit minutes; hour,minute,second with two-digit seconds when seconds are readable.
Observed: 9,45
